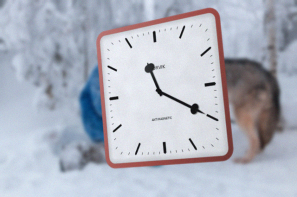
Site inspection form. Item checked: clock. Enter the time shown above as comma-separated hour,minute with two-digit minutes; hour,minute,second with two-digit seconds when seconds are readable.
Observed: 11,20
